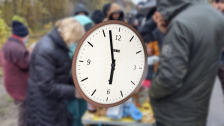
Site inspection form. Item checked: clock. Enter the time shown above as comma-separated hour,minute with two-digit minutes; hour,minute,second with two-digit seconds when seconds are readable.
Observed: 5,57
